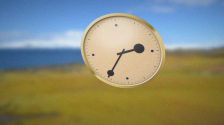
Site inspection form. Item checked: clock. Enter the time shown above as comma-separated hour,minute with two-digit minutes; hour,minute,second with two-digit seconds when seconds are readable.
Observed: 2,36
